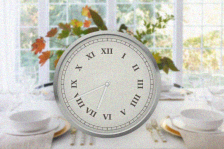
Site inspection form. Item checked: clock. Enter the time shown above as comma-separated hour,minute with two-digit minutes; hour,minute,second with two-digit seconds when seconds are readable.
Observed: 6,41
